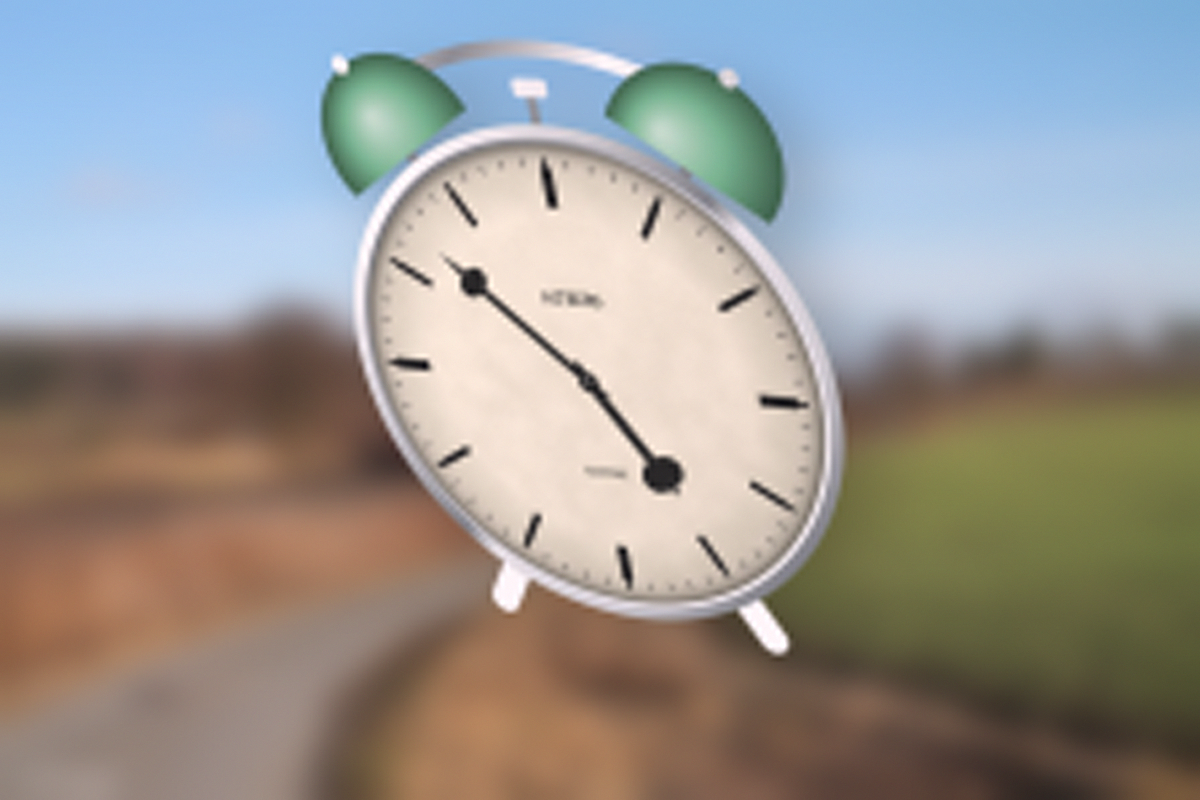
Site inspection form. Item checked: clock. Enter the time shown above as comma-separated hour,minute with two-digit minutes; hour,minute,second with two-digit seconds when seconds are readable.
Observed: 4,52
